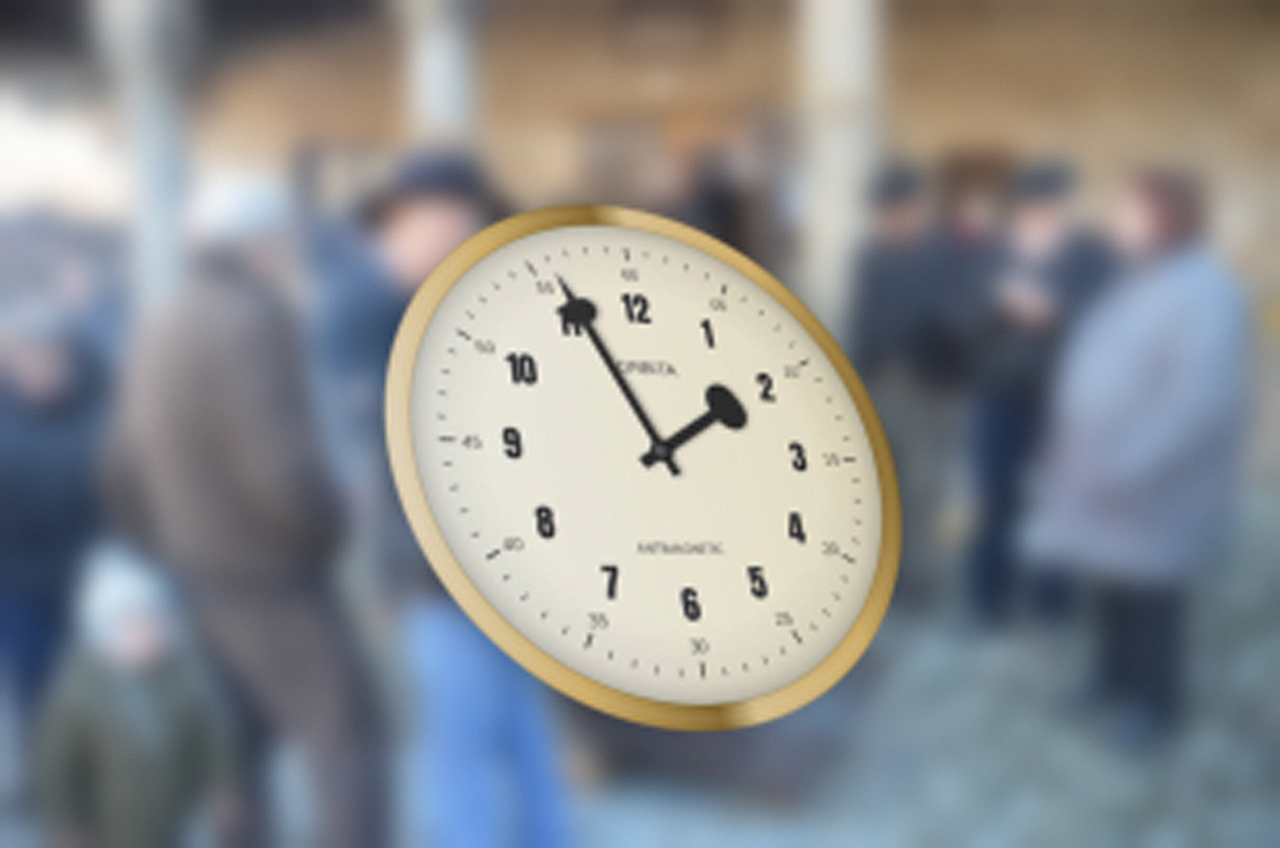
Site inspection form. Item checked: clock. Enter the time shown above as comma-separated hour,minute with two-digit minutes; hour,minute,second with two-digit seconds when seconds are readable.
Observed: 1,56
